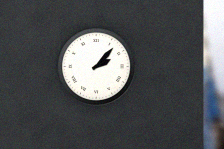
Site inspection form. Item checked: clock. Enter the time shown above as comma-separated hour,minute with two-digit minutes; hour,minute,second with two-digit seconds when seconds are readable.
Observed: 2,07
